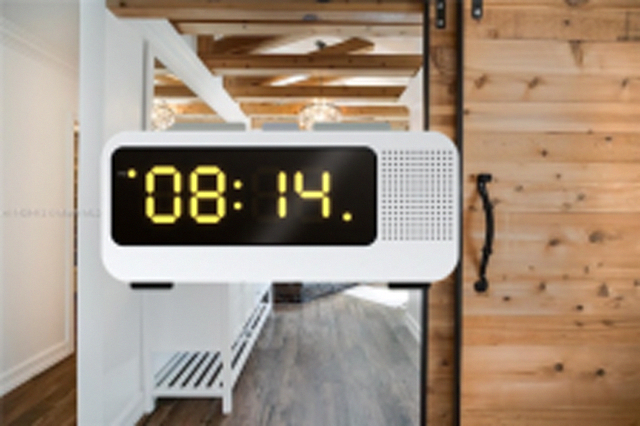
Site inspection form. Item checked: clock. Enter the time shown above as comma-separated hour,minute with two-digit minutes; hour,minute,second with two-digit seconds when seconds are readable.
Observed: 8,14
